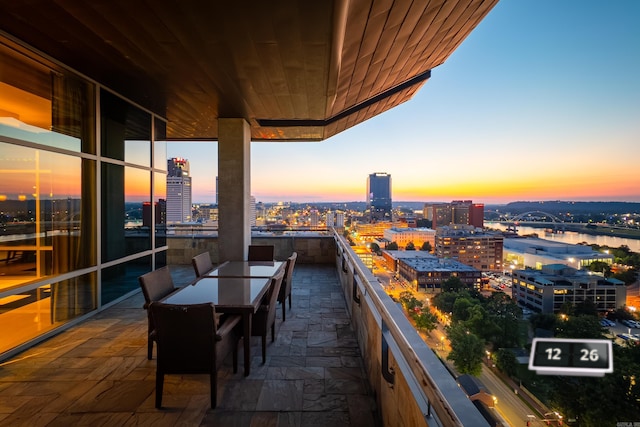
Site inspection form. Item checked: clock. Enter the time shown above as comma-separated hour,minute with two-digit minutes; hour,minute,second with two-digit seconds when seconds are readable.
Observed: 12,26
